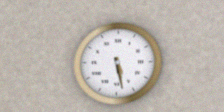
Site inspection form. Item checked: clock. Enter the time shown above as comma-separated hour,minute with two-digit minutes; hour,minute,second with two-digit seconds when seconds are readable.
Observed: 5,28
